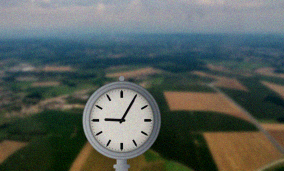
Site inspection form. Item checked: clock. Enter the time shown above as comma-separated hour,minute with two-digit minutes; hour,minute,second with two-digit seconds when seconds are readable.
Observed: 9,05
